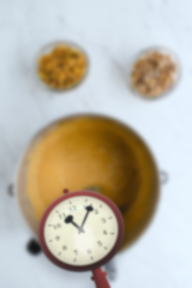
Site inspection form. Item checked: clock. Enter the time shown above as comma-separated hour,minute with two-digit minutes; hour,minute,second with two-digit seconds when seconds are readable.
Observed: 11,07
